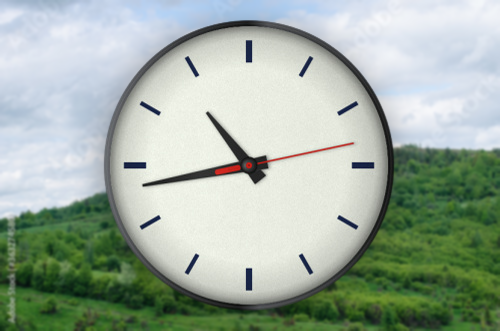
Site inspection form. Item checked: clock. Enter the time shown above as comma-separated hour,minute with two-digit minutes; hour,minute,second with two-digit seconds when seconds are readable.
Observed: 10,43,13
